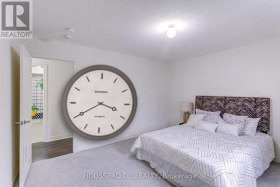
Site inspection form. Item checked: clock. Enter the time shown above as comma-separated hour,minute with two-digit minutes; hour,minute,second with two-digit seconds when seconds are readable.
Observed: 3,40
